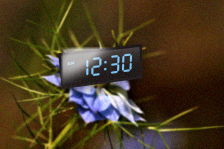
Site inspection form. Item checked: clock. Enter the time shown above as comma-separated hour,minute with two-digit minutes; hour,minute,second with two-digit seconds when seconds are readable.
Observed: 12,30
